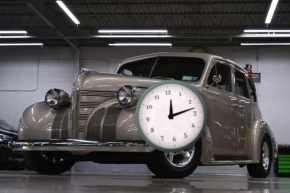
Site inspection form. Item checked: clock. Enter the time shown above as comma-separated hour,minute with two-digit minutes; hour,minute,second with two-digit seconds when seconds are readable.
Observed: 12,13
